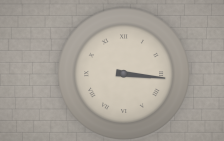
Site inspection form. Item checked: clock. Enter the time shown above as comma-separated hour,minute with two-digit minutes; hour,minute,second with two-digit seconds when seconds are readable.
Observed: 3,16
